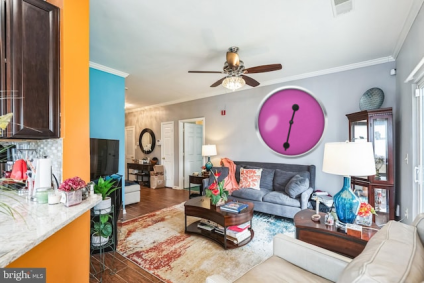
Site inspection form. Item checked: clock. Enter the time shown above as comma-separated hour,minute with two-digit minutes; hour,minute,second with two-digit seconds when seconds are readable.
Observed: 12,32
